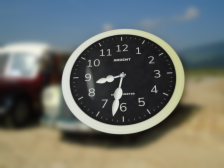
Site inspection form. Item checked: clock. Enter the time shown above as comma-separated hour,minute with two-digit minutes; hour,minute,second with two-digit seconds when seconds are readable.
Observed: 8,32
